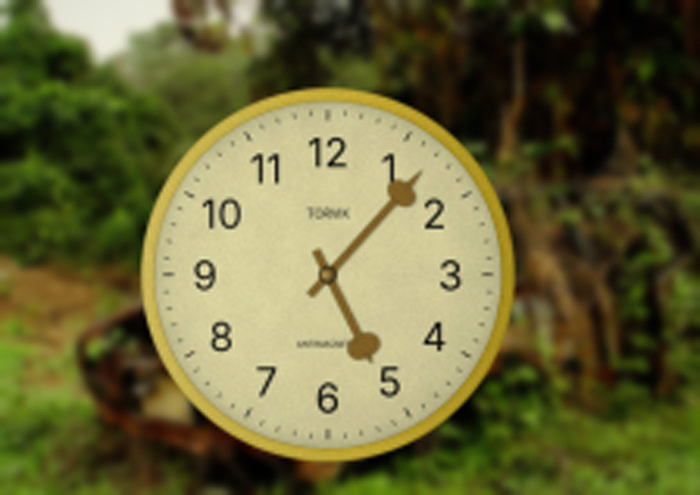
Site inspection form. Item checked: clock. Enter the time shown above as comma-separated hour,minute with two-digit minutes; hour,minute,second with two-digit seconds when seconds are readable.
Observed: 5,07
